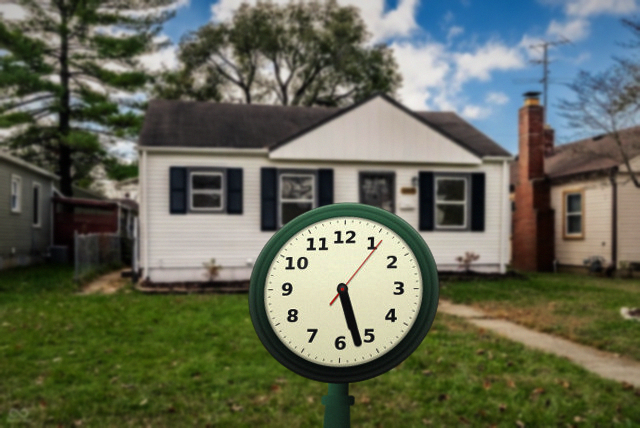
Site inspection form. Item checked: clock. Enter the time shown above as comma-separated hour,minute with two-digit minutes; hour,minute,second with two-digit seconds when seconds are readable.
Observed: 5,27,06
